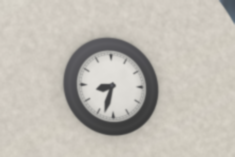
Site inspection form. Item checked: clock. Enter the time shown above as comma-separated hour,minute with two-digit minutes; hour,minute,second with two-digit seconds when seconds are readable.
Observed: 8,33
